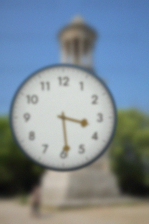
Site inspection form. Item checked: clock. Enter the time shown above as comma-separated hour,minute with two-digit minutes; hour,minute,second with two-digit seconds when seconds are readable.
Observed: 3,29
